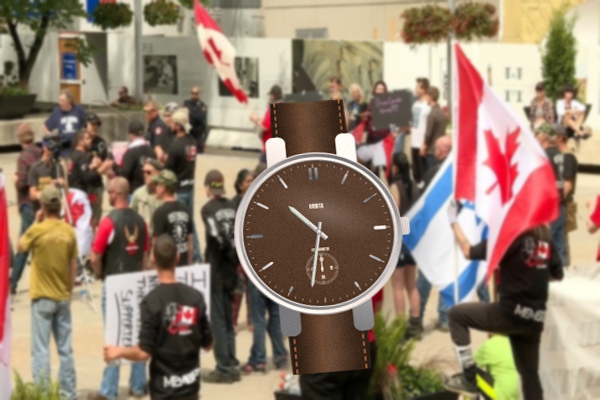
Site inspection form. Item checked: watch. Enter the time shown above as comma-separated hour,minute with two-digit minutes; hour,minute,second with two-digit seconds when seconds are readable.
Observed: 10,32
